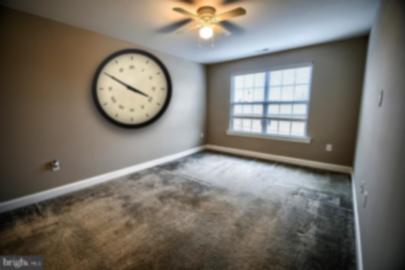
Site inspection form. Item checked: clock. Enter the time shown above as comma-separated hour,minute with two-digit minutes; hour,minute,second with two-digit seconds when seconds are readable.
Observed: 3,50
